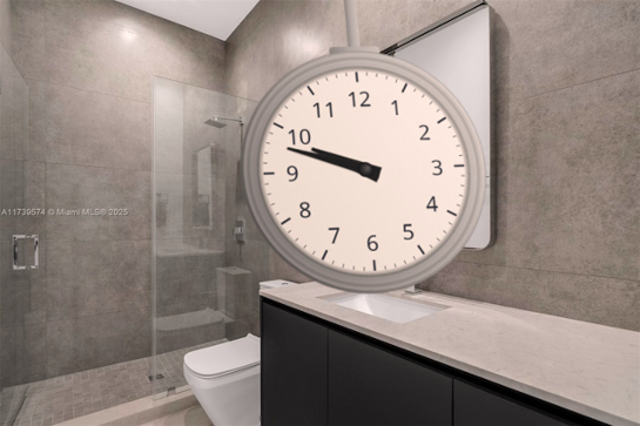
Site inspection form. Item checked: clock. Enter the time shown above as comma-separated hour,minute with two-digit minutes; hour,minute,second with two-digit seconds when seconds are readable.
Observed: 9,48
